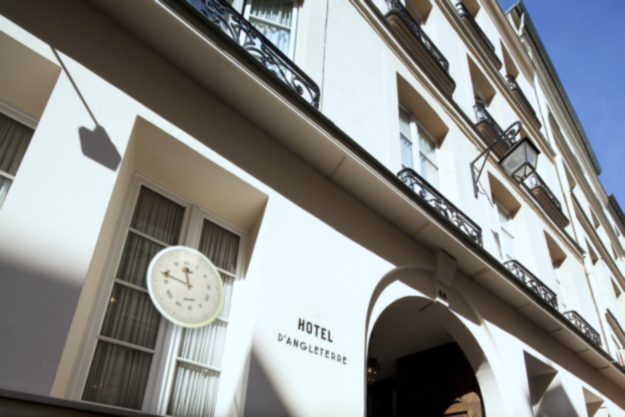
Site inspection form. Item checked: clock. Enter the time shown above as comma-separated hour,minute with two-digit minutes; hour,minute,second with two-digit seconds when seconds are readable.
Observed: 11,48
